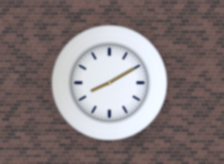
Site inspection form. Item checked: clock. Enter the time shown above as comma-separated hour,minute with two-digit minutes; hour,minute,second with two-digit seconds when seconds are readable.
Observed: 8,10
